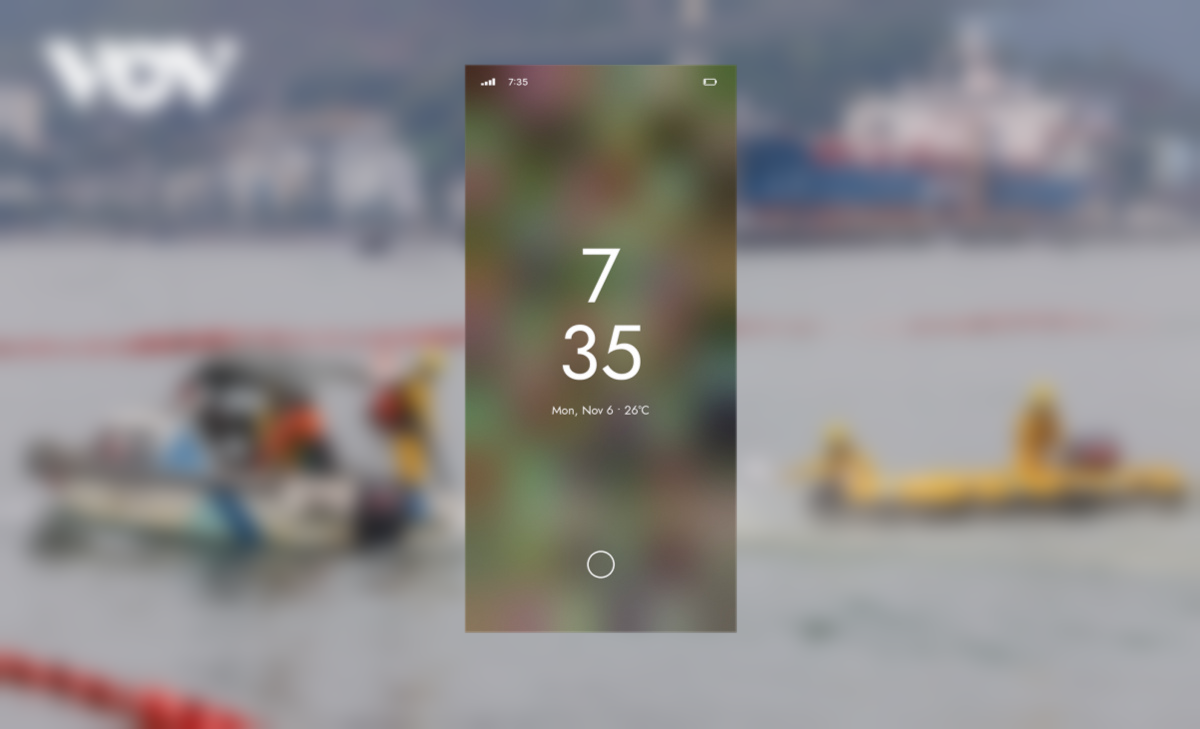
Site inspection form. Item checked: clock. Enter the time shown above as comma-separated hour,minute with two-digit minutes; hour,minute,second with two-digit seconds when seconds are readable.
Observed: 7,35
